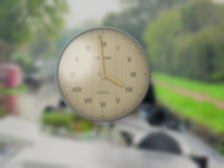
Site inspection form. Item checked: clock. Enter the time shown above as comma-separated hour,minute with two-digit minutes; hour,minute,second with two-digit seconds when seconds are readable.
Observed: 3,59
